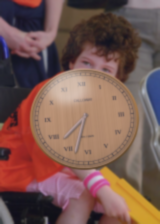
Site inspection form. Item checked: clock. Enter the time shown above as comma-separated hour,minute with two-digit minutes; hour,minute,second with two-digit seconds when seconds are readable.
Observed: 7,33
